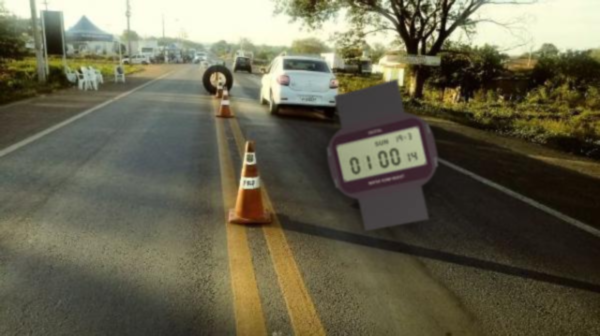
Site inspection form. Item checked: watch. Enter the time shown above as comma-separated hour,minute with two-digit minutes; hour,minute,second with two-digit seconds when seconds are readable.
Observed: 1,00
